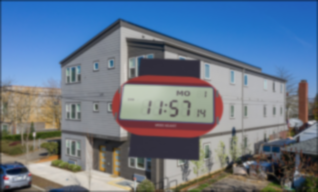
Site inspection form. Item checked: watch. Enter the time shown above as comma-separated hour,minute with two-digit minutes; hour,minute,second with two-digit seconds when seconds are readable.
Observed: 11,57
